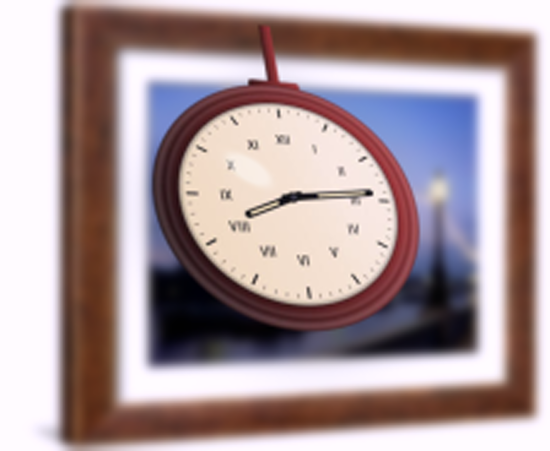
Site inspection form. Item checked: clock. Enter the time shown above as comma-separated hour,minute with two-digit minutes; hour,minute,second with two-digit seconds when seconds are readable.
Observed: 8,14
